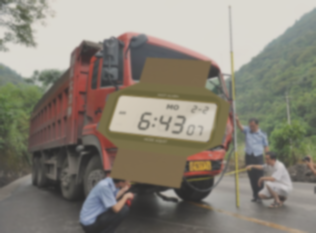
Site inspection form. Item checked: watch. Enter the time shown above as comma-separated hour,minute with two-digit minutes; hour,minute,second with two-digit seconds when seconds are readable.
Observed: 6,43
